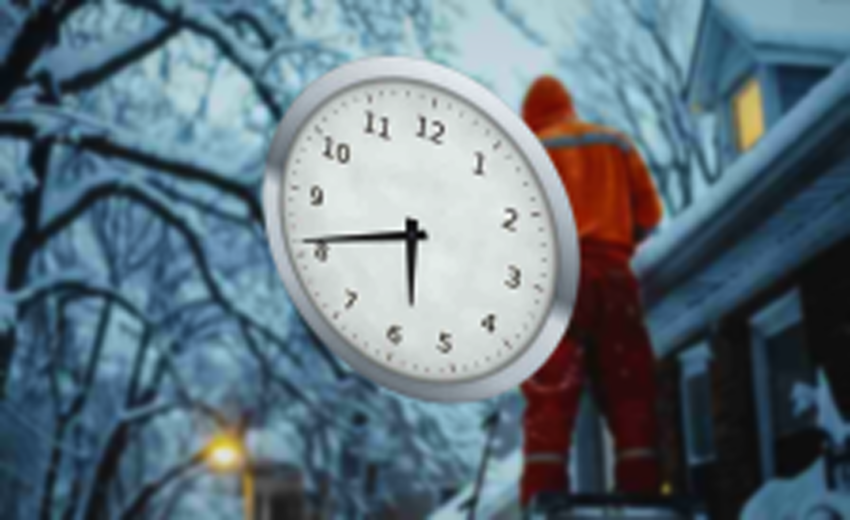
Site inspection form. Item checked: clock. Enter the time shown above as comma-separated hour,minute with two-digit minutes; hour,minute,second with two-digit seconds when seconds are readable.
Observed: 5,41
